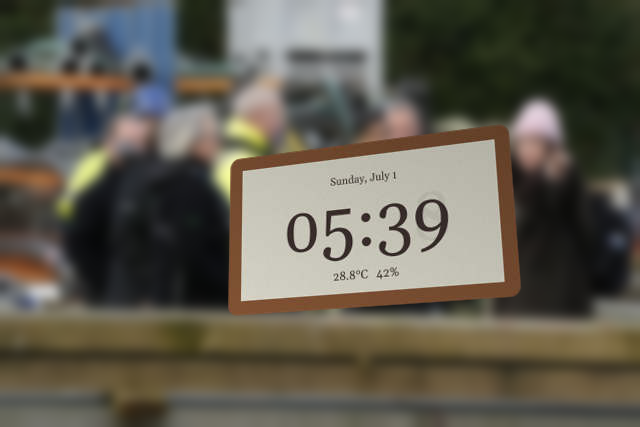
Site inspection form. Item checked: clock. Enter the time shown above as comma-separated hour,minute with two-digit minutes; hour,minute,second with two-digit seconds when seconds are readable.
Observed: 5,39
